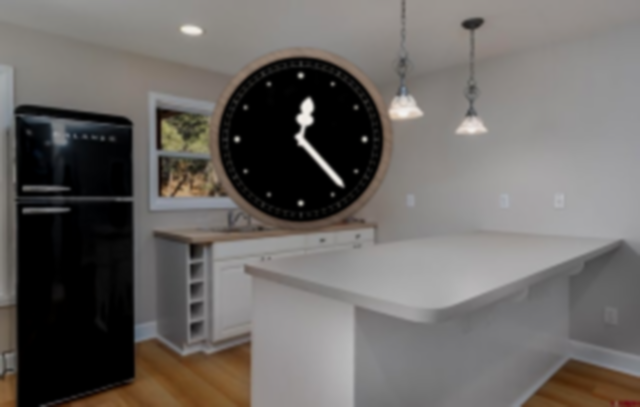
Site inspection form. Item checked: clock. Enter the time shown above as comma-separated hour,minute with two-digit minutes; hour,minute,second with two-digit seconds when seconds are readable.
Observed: 12,23
